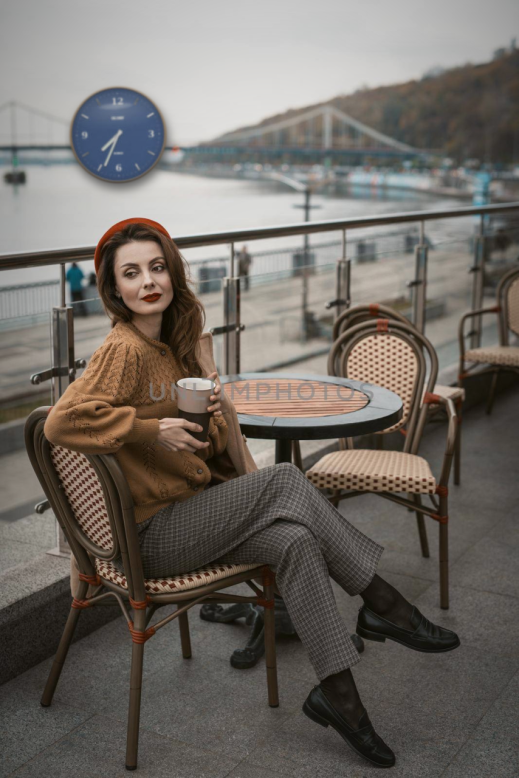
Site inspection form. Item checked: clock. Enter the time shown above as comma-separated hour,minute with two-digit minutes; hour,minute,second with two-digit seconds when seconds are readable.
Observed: 7,34
